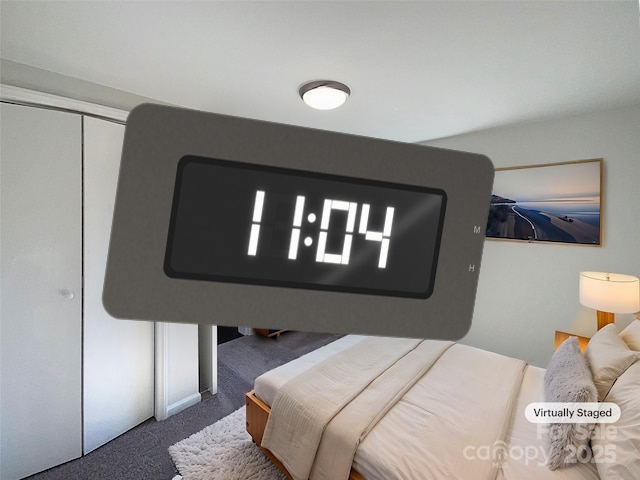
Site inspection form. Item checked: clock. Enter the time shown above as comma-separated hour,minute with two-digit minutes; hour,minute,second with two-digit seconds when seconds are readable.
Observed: 11,04
